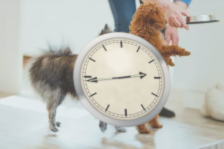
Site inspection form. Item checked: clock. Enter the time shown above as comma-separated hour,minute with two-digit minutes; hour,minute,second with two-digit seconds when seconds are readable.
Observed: 2,44
